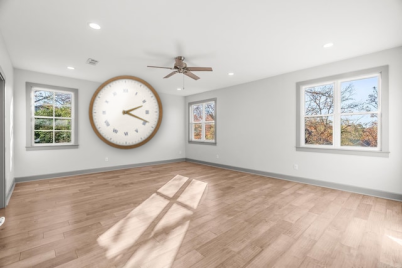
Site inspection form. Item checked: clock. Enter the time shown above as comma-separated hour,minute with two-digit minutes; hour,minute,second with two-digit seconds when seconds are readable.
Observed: 2,19
